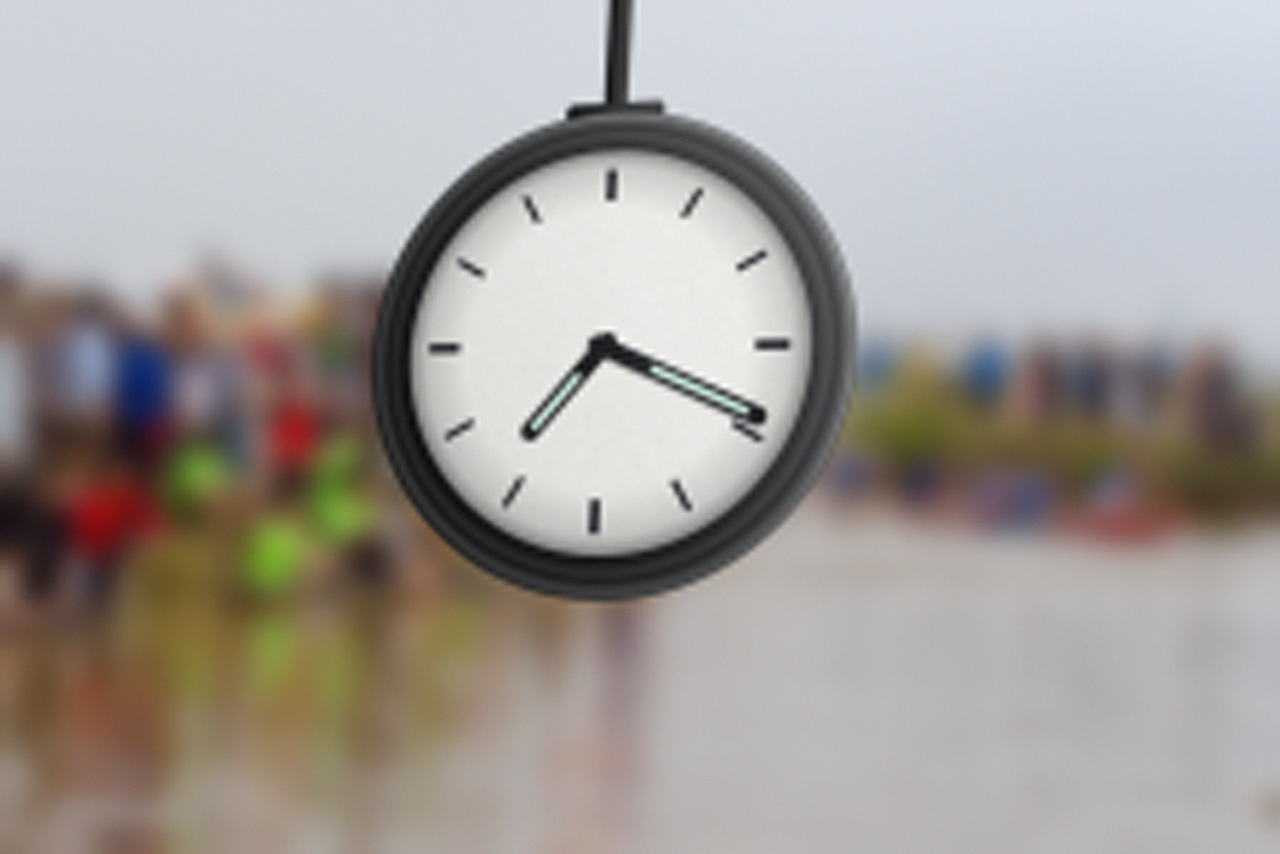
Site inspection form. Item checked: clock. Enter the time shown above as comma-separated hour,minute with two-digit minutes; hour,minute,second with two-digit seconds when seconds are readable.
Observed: 7,19
